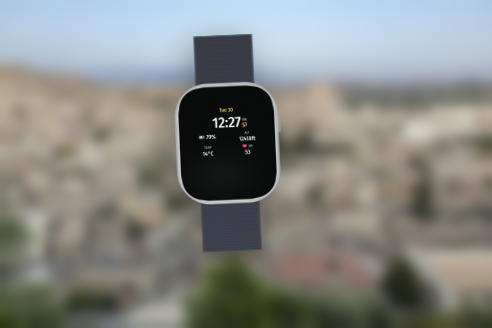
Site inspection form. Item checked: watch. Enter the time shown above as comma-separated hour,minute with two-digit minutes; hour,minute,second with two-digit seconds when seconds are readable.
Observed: 12,27
